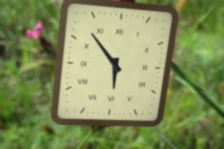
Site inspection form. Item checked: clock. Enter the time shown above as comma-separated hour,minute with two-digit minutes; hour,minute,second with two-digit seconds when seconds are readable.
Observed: 5,53
